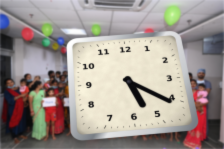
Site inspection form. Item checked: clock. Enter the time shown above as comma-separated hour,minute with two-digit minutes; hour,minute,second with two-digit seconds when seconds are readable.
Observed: 5,21
